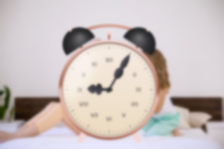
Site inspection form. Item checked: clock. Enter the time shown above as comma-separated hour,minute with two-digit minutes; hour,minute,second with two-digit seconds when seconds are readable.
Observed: 9,05
